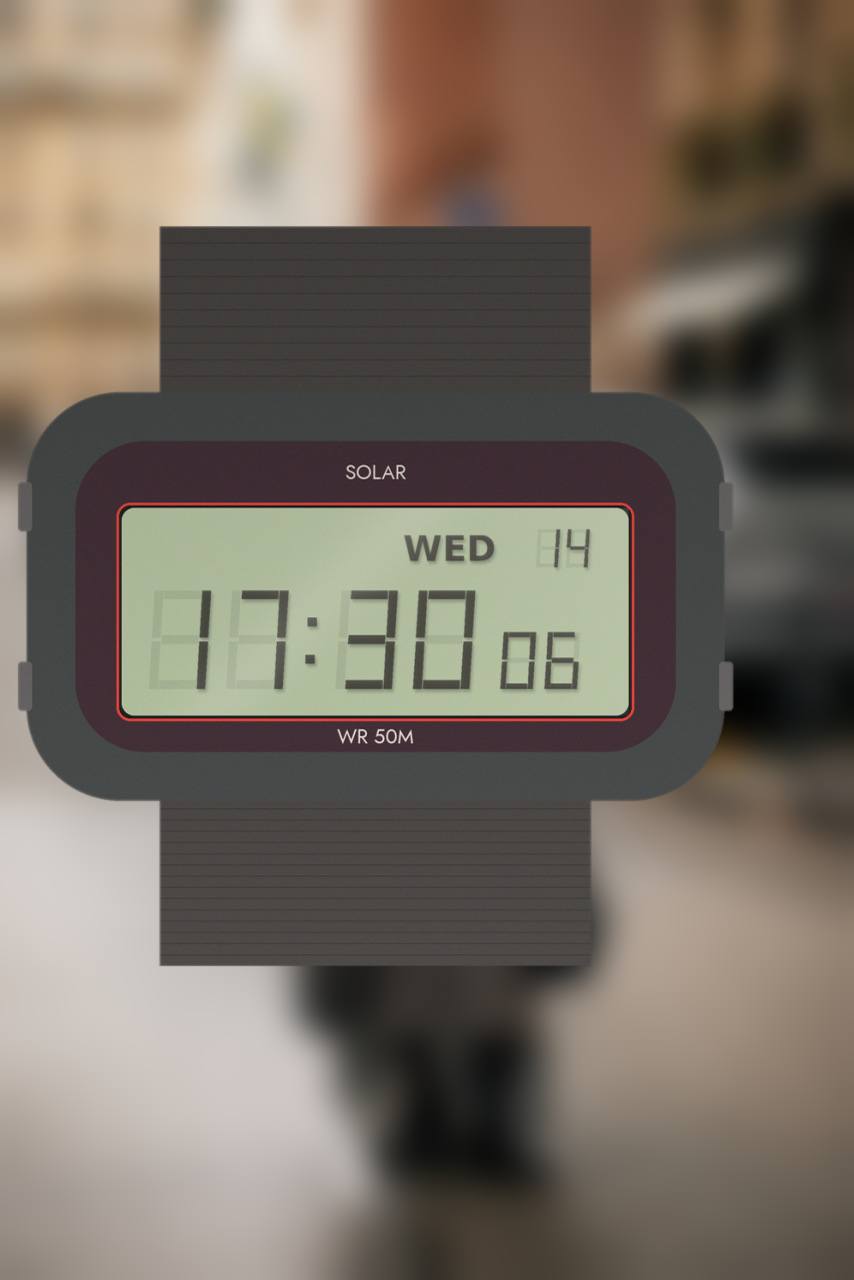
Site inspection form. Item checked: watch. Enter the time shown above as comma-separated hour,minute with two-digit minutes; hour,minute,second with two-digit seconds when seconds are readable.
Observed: 17,30,06
